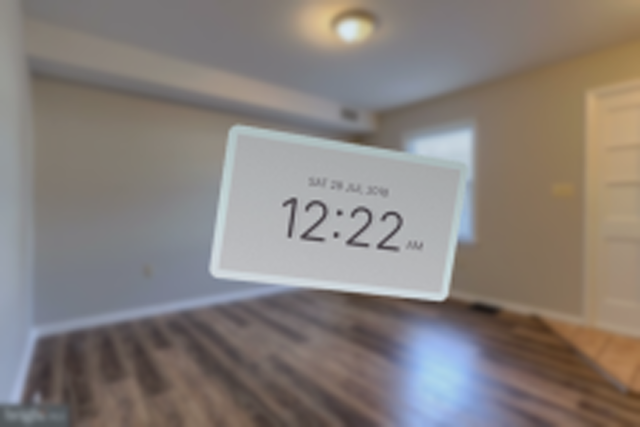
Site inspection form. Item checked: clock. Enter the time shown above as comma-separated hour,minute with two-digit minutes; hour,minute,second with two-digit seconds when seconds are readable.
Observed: 12,22
